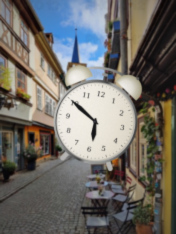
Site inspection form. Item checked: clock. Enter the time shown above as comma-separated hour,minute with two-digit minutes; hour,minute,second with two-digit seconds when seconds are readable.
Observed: 5,50
